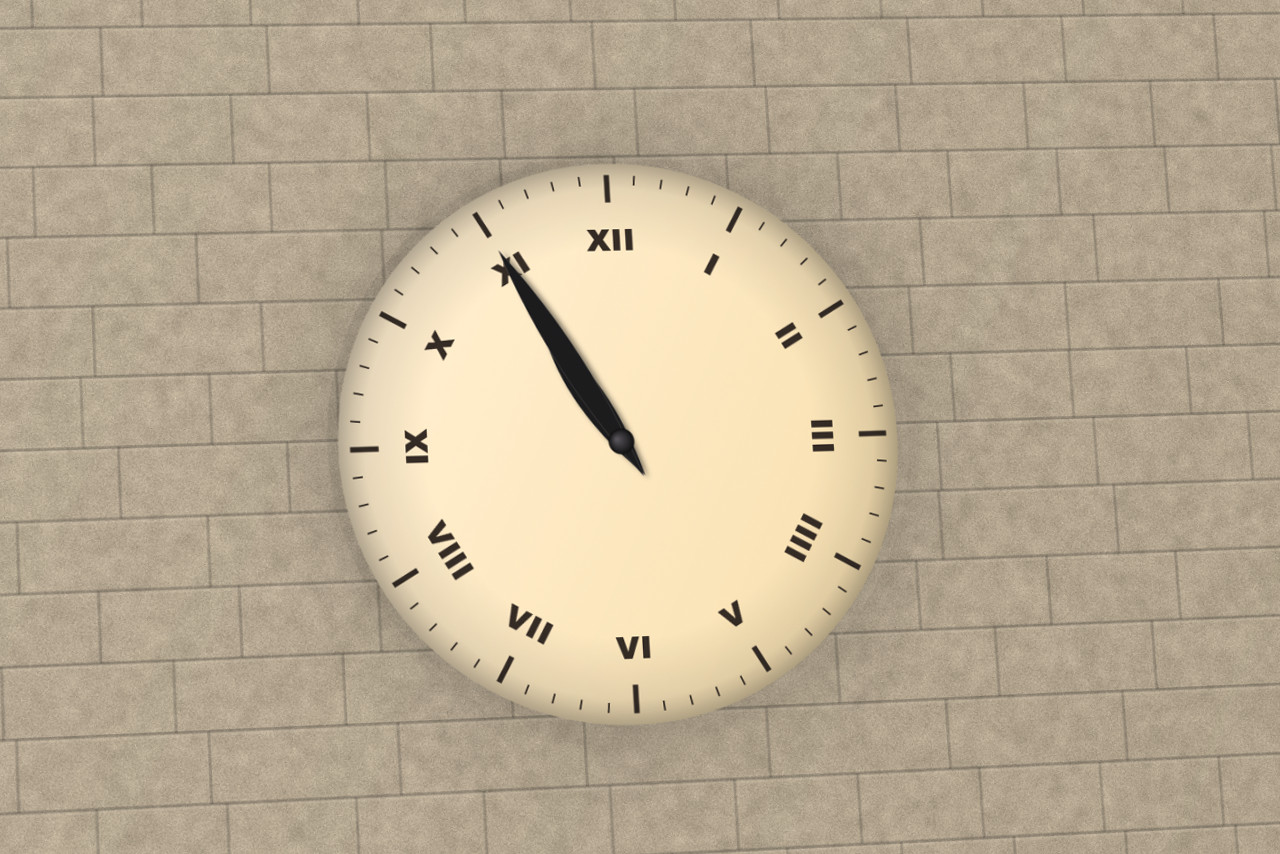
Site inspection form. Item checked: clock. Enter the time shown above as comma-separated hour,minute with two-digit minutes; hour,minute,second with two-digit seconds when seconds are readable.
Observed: 10,55
